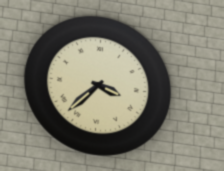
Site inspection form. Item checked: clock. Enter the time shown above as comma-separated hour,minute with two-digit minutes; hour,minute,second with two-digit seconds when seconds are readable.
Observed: 3,37
